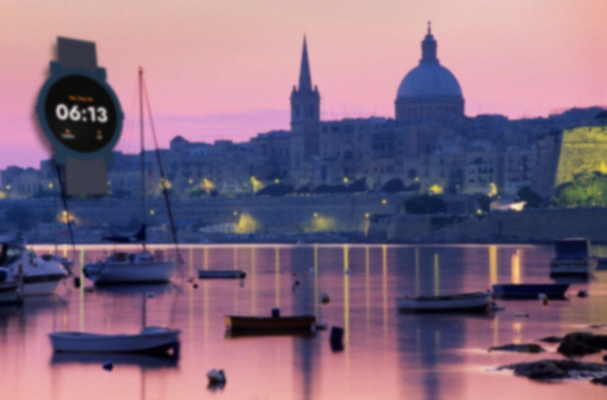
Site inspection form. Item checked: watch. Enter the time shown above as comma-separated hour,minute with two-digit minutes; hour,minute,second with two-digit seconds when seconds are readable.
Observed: 6,13
